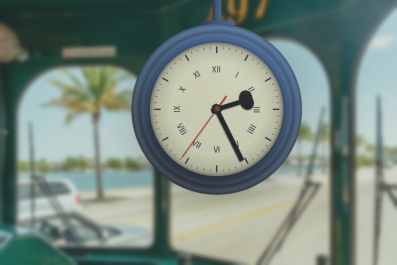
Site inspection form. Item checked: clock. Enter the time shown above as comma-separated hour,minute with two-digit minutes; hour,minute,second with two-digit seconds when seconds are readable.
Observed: 2,25,36
